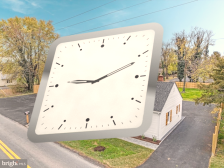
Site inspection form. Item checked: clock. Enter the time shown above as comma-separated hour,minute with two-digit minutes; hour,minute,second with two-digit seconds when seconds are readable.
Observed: 9,11
